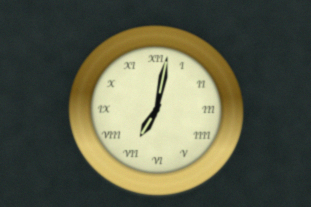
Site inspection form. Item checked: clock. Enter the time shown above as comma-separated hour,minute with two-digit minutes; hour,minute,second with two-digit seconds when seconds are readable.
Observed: 7,02
